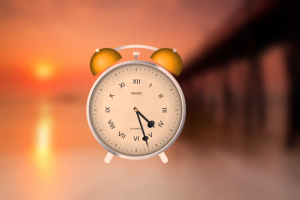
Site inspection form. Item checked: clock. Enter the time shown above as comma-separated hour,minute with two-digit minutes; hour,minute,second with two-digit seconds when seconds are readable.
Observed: 4,27
